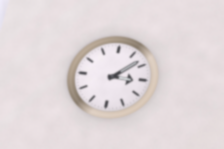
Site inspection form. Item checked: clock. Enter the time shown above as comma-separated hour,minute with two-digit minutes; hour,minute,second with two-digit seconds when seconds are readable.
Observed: 3,08
